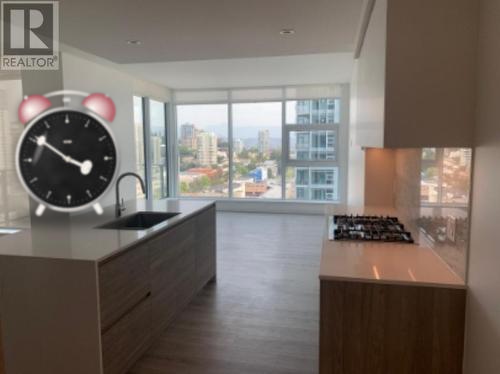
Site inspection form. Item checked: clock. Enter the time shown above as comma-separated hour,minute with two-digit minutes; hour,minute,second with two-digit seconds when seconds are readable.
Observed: 3,51
